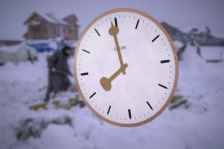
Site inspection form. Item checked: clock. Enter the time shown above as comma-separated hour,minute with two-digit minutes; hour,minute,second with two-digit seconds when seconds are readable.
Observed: 7,59
